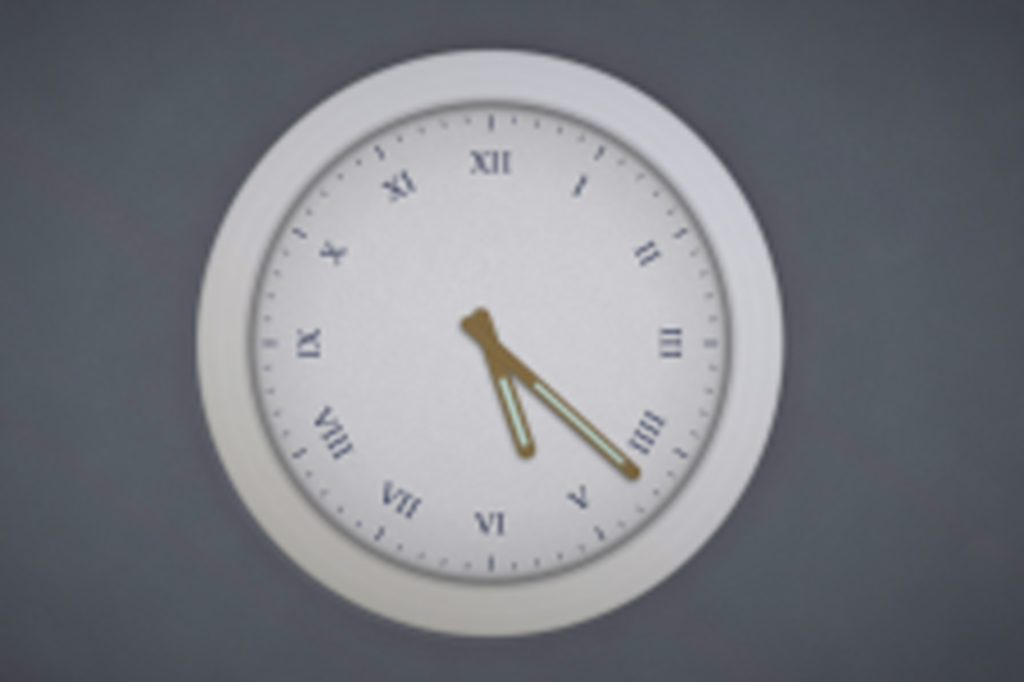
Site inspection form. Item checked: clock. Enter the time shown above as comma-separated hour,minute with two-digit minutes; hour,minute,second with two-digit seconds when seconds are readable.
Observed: 5,22
